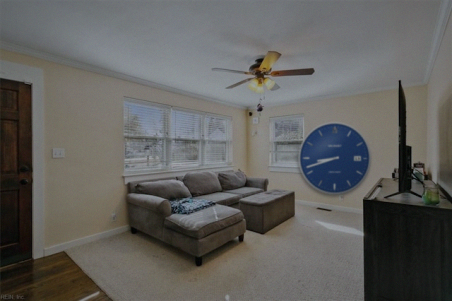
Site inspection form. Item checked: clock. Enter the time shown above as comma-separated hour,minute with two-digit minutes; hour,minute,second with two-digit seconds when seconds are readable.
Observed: 8,42
